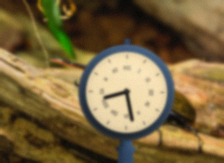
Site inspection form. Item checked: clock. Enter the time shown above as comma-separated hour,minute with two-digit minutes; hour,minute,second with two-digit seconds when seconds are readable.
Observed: 8,28
